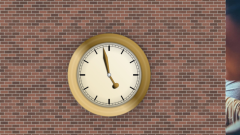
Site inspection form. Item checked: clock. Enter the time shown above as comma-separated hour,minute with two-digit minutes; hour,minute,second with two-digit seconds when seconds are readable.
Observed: 4,58
